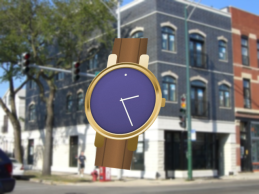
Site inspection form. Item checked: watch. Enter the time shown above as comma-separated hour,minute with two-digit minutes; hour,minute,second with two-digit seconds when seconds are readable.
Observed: 2,25
